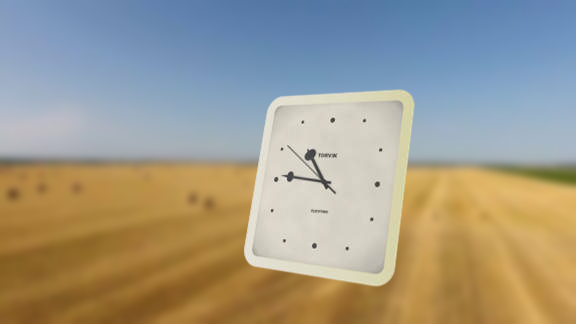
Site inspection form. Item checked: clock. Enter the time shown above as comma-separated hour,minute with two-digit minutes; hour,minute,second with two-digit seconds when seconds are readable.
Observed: 10,45,51
